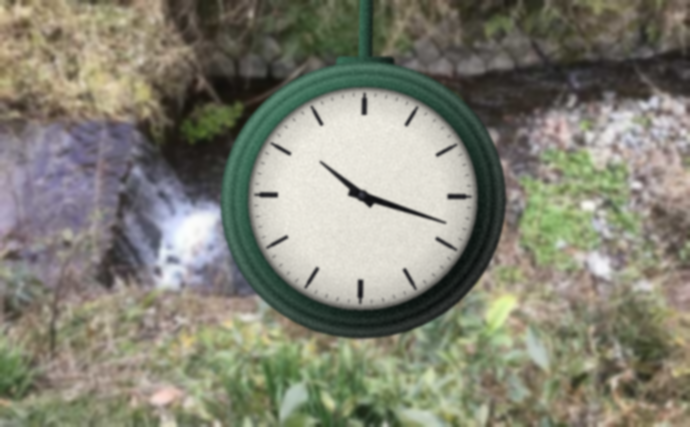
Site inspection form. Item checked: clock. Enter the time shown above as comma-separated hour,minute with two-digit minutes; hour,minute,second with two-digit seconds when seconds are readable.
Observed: 10,18
